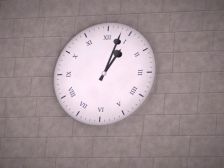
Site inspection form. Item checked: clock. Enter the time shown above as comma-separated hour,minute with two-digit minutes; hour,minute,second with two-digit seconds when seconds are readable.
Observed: 1,03
